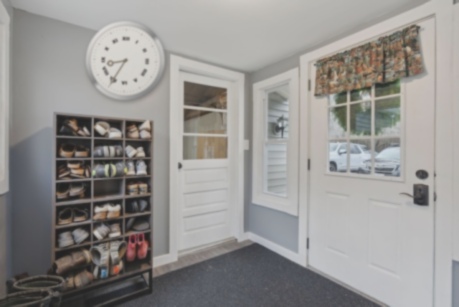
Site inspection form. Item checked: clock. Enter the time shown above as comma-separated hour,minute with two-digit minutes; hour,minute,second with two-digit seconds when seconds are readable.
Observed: 8,35
